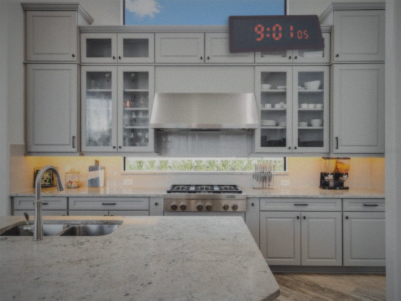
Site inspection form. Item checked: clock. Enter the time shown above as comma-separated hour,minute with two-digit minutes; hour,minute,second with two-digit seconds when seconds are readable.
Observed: 9,01,05
